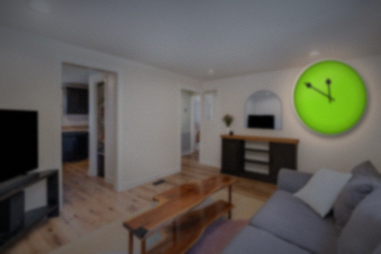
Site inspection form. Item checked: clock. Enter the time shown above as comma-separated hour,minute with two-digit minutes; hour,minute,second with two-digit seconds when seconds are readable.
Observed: 11,50
